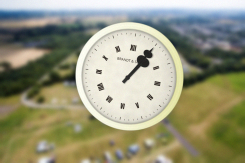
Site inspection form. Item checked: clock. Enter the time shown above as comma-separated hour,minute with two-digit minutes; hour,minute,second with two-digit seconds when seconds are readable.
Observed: 1,05
